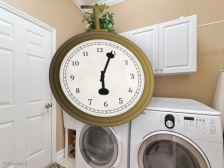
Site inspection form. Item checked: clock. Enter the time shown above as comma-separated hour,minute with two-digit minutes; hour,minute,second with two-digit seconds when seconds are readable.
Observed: 6,04
